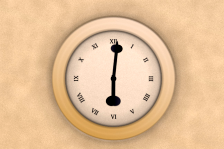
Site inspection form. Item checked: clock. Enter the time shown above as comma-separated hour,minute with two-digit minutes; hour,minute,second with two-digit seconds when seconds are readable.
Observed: 6,01
